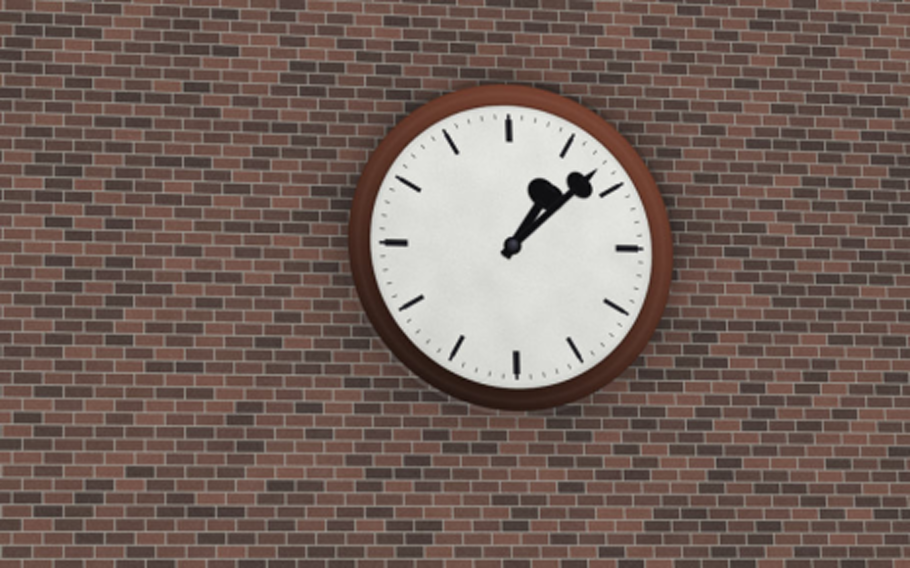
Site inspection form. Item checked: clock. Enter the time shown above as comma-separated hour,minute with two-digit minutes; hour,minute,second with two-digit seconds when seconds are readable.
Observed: 1,08
